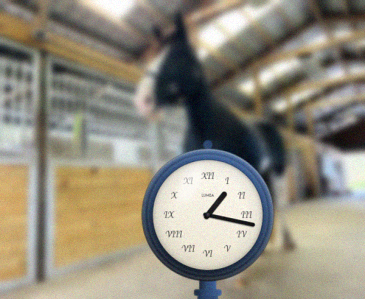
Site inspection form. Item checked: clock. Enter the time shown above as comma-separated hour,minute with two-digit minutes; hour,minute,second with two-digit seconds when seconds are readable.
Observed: 1,17
